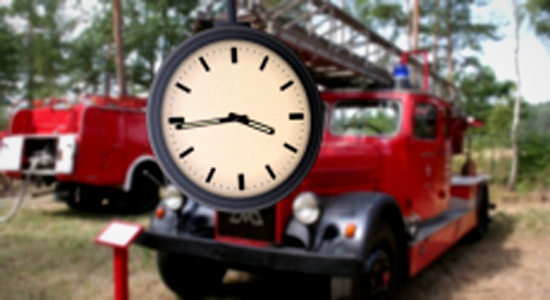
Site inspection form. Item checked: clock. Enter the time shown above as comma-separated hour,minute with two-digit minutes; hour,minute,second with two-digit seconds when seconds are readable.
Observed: 3,44
